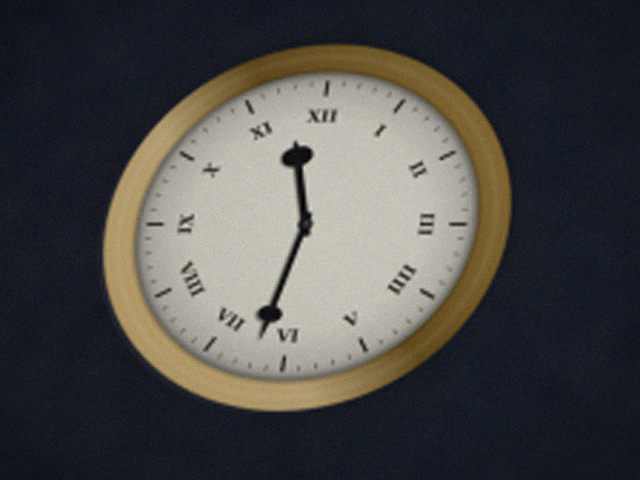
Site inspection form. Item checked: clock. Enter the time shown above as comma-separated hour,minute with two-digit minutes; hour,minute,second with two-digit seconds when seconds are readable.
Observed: 11,32
